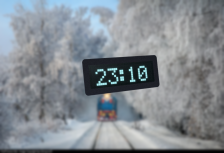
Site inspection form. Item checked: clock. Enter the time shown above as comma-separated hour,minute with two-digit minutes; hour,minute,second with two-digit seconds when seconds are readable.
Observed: 23,10
